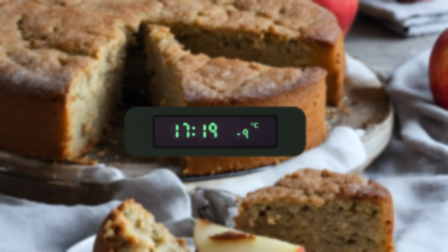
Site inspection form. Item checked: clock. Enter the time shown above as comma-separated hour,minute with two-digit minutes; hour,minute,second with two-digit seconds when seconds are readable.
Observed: 17,19
